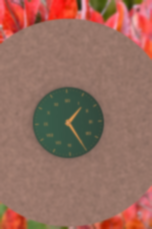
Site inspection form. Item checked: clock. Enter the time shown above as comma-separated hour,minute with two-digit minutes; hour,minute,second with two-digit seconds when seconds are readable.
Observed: 1,25
